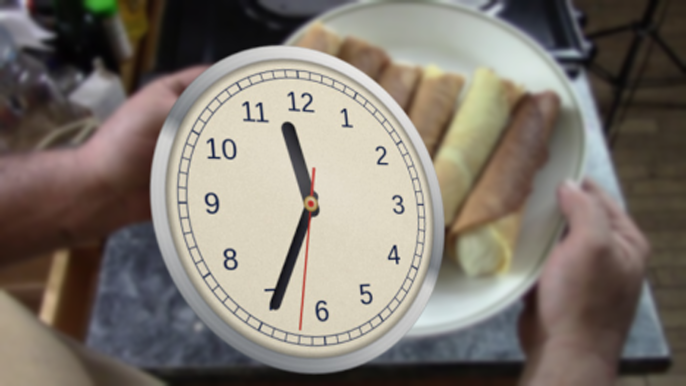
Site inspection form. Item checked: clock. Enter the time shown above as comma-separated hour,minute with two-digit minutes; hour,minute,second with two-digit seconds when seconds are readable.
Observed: 11,34,32
